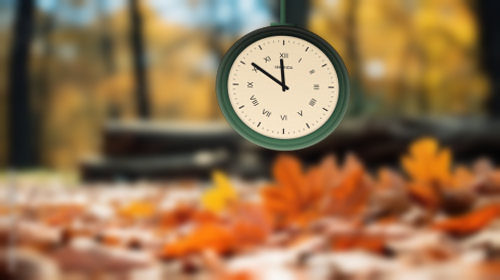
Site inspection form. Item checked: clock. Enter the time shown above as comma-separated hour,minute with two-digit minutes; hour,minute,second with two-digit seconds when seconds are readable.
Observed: 11,51
